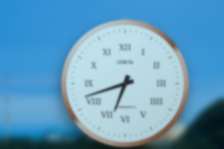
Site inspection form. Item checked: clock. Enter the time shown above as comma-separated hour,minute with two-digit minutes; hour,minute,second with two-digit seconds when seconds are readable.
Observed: 6,42
